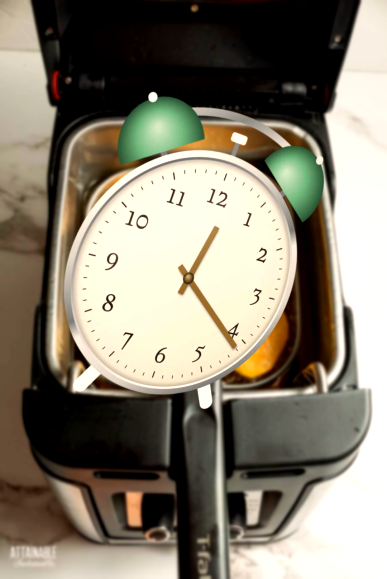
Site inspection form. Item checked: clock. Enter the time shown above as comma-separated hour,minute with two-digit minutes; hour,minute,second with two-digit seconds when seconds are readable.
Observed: 12,21
